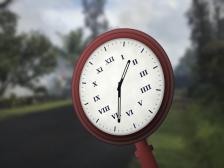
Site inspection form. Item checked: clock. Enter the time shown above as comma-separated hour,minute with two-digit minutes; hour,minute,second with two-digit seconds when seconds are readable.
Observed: 1,34
